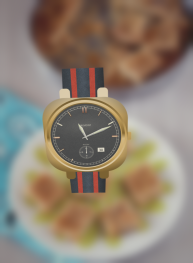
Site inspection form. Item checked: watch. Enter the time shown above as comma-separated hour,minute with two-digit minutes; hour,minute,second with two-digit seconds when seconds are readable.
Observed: 11,11
